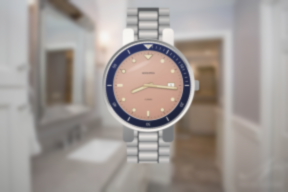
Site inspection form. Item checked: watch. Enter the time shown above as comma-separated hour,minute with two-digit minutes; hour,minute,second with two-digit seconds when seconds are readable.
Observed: 8,16
